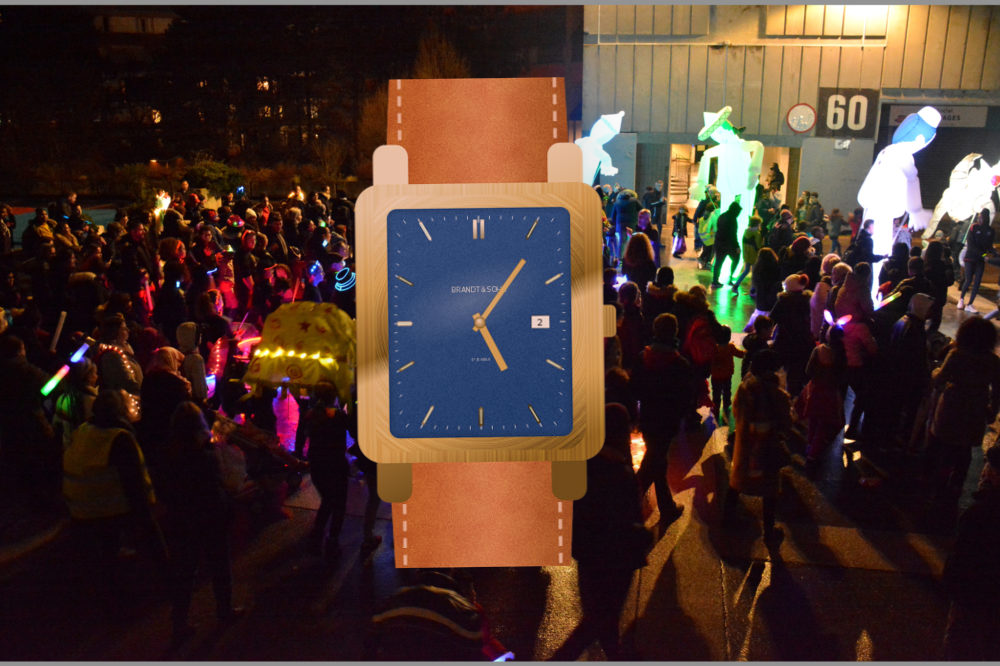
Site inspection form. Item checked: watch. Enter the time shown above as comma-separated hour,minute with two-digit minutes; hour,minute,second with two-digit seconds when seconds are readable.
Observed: 5,06
